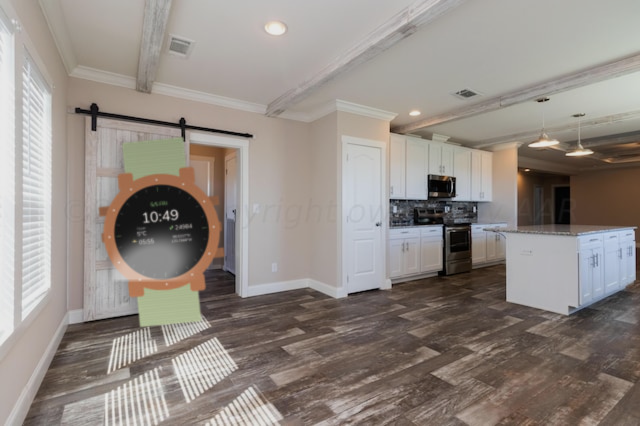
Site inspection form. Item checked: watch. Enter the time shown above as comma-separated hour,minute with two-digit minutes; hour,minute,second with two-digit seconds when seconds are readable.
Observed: 10,49
